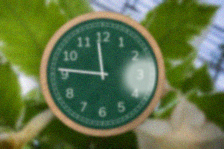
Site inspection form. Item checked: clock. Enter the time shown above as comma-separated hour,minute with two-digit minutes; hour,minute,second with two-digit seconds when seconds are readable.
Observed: 11,46
